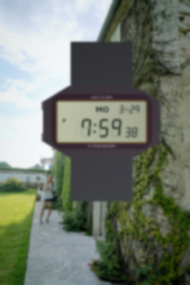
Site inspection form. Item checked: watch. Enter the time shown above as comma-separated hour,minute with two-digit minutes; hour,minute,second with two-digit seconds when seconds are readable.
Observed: 7,59
